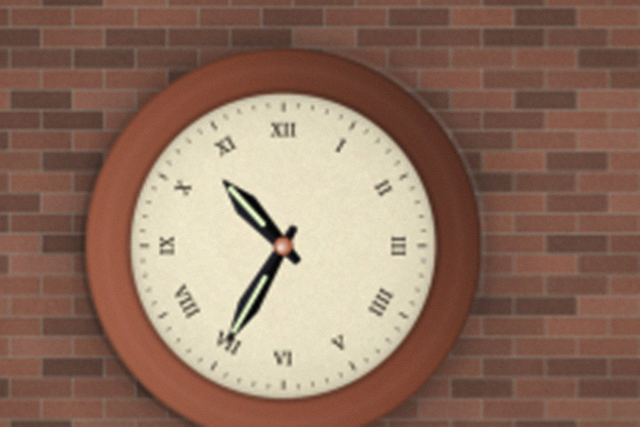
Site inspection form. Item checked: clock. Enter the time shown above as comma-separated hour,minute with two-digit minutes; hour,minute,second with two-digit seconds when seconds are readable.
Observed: 10,35
